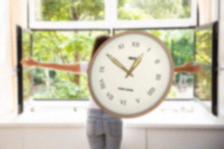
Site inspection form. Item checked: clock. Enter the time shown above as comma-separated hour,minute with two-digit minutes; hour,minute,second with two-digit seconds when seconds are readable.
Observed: 12,50
